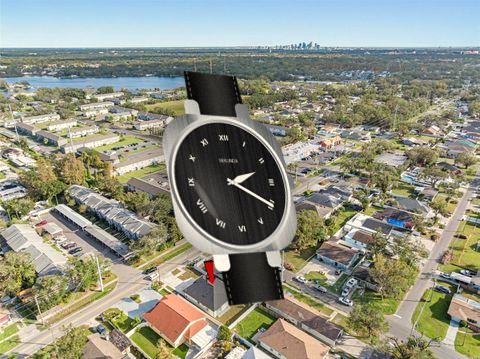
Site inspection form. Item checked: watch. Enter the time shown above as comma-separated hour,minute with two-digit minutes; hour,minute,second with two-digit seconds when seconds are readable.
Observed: 2,20
